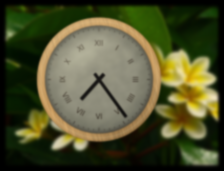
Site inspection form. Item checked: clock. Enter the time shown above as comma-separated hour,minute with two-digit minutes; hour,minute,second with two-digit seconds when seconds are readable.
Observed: 7,24
